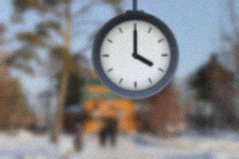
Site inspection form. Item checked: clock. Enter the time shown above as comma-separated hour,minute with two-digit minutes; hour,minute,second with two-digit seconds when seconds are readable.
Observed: 4,00
